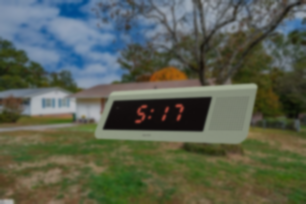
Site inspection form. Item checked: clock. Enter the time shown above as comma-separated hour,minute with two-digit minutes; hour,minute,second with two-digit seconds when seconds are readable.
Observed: 5,17
